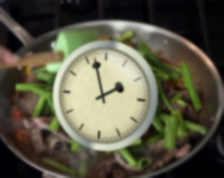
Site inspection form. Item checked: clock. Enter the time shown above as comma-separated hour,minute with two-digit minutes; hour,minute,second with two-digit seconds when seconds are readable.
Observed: 1,57
